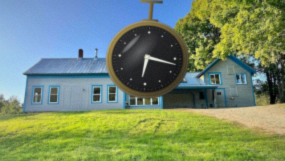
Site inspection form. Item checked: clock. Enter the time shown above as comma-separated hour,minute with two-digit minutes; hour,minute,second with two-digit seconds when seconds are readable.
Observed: 6,17
